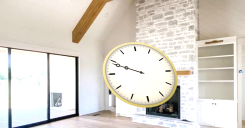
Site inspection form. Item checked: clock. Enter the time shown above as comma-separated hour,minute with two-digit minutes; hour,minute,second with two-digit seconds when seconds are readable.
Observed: 9,49
